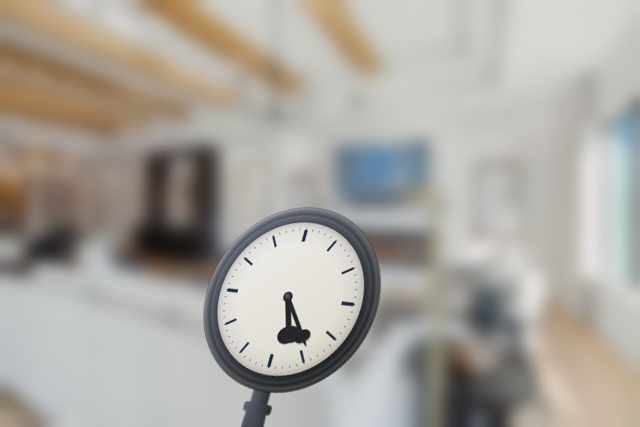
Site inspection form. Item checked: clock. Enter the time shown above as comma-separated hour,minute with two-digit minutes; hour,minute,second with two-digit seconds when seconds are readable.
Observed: 5,24
